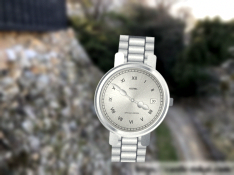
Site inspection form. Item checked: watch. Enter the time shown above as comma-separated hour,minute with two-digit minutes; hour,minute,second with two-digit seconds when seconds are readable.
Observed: 3,51
